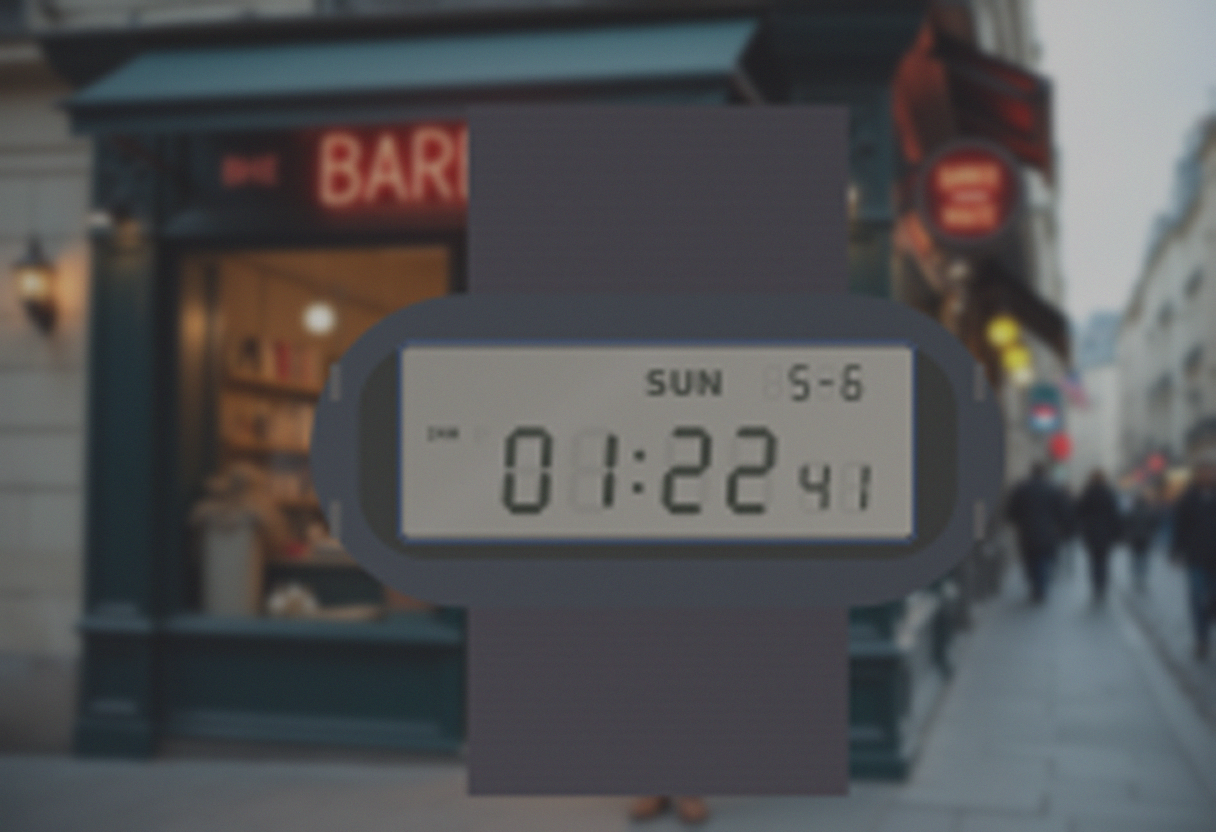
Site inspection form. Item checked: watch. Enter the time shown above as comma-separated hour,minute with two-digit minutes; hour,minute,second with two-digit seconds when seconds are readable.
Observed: 1,22,41
